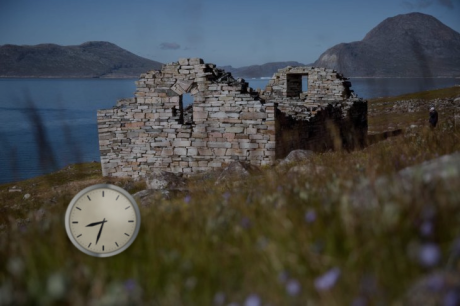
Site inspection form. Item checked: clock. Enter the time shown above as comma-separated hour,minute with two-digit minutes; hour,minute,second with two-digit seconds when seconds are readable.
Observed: 8,33
